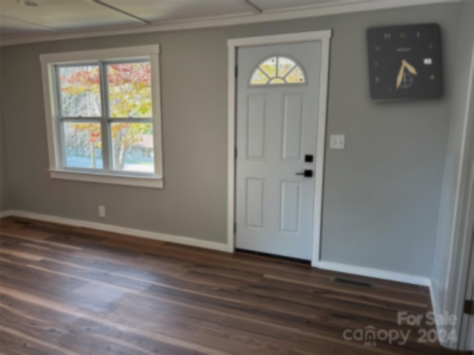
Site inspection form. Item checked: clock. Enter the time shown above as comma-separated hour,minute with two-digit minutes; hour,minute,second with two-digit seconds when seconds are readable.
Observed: 4,33
